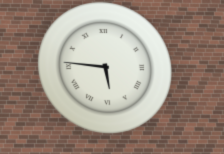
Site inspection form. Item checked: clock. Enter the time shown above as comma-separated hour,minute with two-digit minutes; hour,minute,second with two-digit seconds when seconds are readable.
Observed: 5,46
